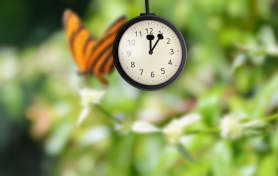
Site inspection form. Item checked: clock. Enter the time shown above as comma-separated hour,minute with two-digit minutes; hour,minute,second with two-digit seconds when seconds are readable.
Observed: 12,06
